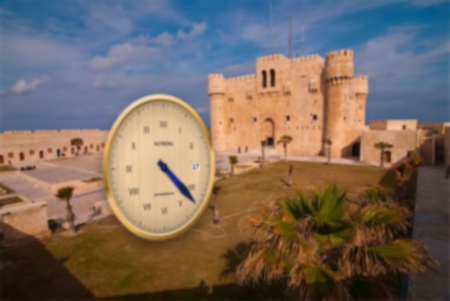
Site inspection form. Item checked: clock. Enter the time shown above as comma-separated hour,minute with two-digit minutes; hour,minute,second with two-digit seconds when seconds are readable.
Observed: 4,22
